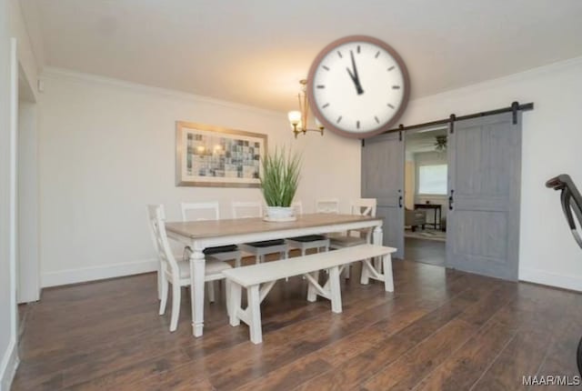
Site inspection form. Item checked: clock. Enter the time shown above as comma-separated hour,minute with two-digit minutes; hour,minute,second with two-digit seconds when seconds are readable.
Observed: 10,58
